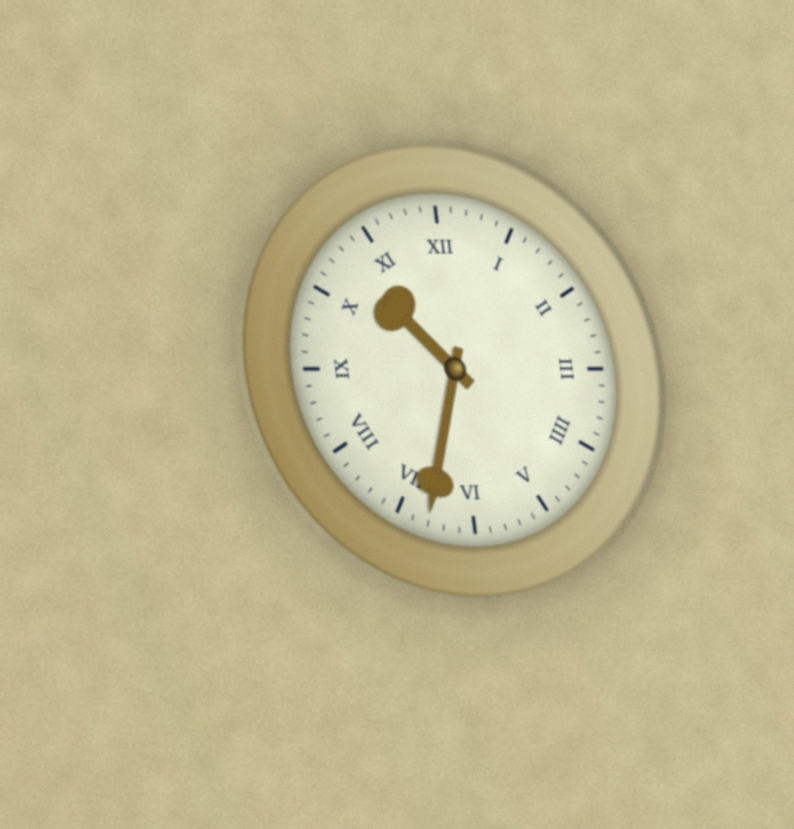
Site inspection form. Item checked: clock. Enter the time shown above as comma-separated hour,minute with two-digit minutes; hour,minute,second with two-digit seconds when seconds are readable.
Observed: 10,33
